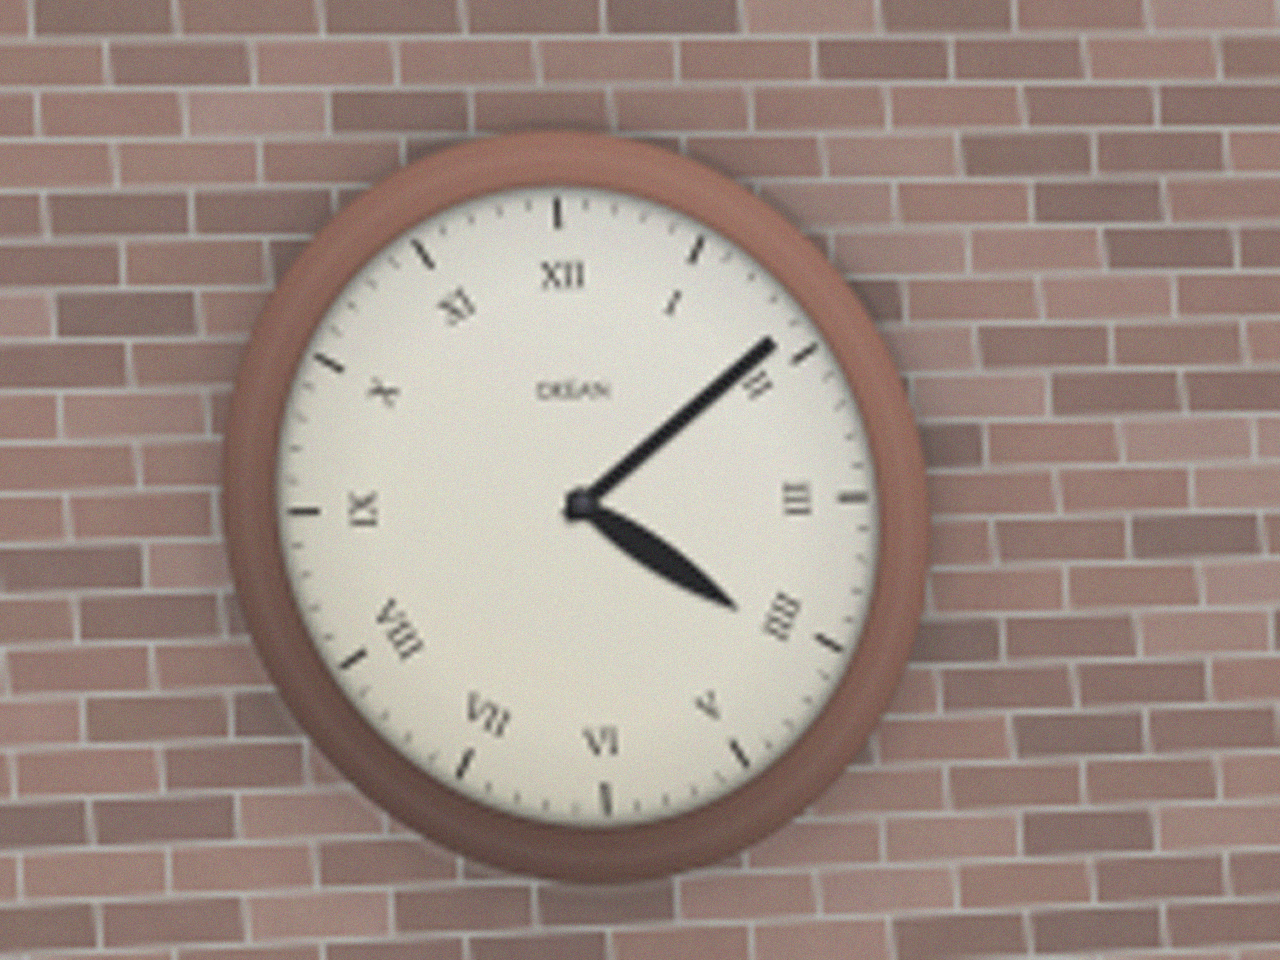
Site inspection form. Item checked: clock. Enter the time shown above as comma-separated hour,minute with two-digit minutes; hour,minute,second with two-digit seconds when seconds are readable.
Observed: 4,09
